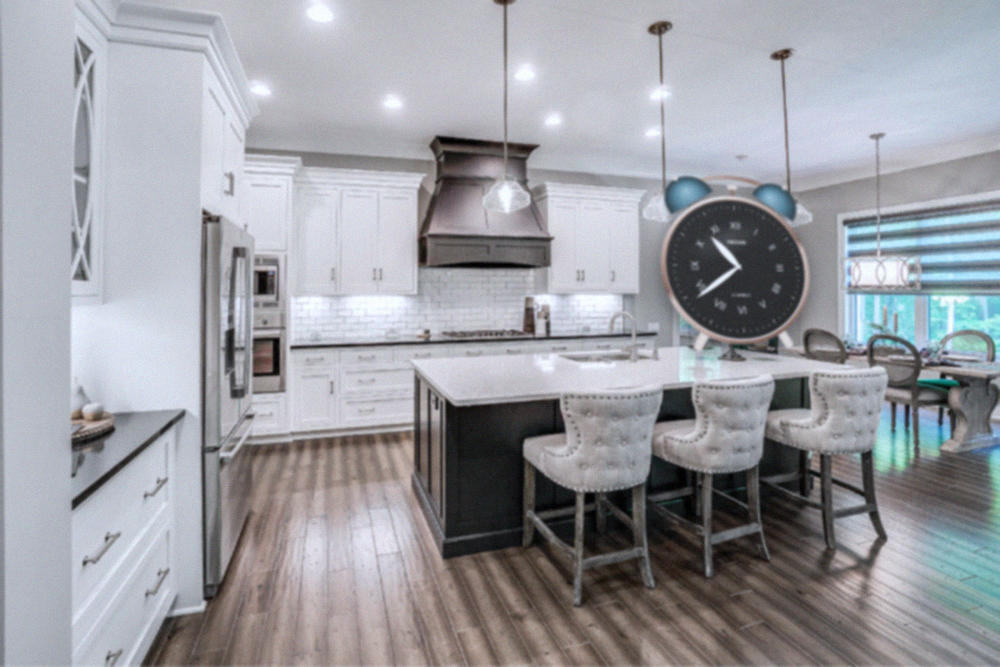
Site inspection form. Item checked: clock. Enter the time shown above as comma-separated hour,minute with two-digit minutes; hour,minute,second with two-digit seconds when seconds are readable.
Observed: 10,39
